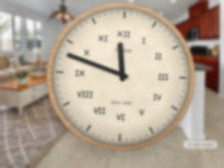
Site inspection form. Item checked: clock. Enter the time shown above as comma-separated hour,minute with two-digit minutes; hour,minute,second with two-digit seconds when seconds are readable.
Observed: 11,48
